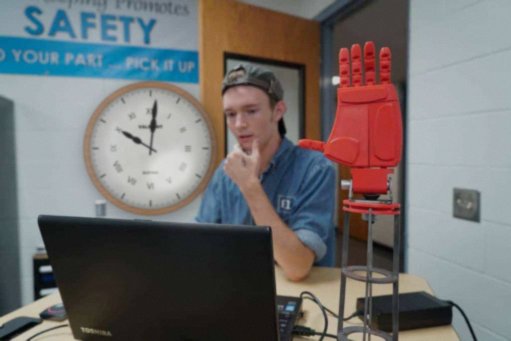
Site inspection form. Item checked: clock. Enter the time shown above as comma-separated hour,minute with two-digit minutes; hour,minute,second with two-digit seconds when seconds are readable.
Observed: 10,01
